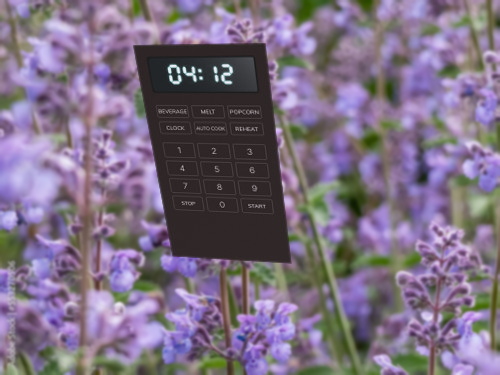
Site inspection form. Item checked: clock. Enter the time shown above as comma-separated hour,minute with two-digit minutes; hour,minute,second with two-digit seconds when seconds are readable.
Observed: 4,12
